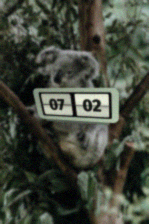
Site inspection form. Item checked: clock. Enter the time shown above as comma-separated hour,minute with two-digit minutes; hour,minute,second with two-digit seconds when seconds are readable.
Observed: 7,02
